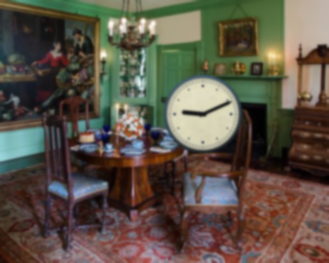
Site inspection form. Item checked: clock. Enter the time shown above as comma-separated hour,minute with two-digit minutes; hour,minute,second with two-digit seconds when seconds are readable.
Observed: 9,11
